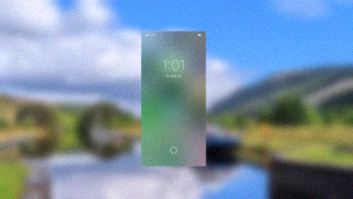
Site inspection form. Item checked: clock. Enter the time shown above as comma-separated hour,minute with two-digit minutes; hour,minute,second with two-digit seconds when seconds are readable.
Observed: 1,01
